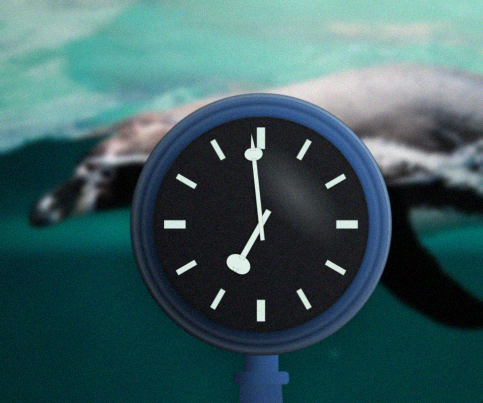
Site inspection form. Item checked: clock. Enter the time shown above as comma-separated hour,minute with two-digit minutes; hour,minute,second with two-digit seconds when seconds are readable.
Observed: 6,59
